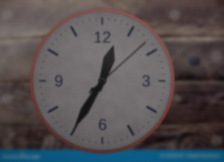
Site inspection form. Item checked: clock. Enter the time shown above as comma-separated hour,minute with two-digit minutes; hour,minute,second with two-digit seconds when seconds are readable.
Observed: 12,35,08
